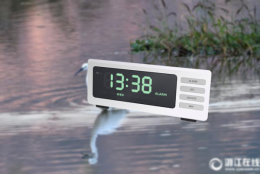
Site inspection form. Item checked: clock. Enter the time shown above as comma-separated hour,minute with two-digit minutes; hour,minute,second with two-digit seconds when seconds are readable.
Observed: 13,38
